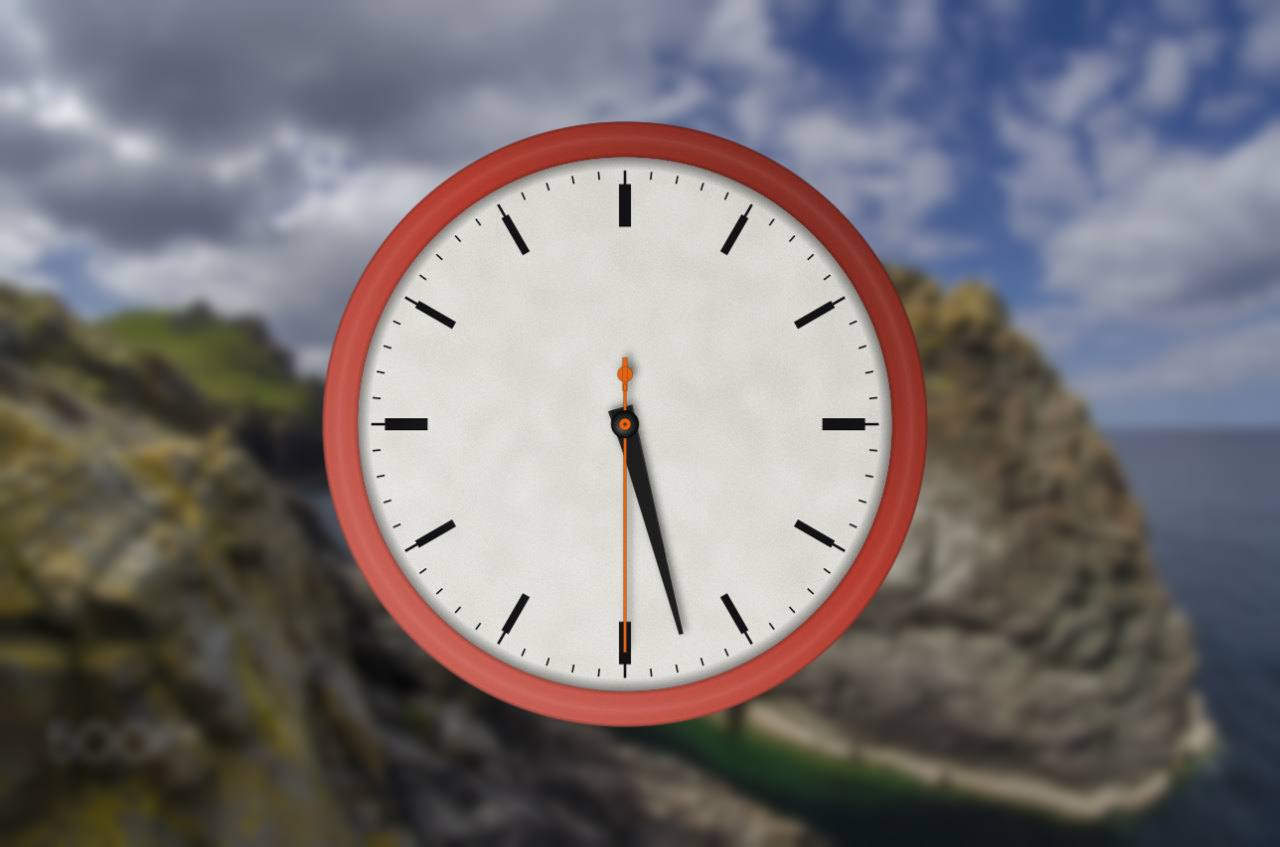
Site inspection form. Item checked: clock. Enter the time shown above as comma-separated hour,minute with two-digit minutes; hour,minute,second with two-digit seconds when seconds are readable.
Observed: 5,27,30
